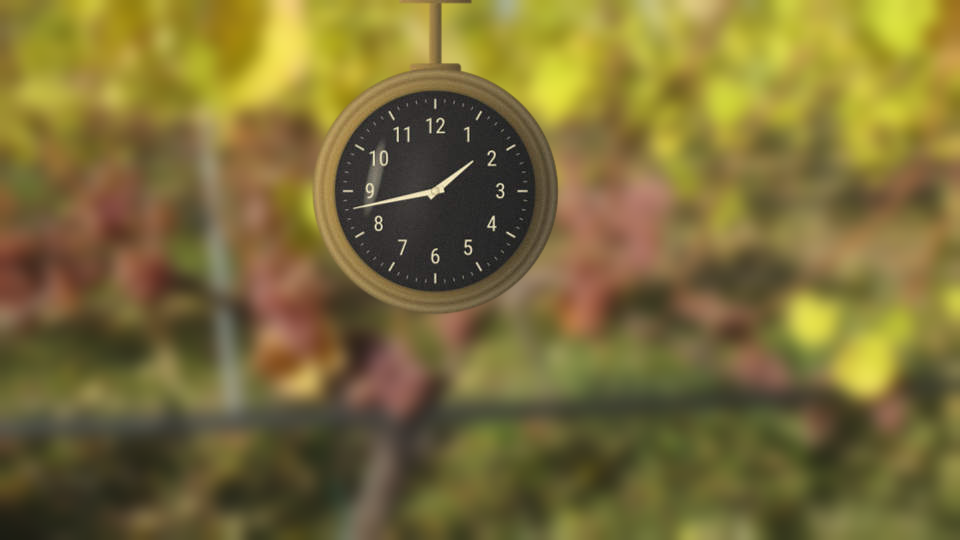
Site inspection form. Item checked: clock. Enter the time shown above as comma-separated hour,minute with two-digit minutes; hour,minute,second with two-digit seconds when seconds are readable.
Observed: 1,43
